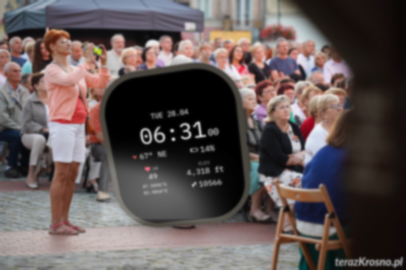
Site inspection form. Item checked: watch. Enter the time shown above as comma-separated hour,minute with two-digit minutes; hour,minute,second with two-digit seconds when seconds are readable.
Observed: 6,31
